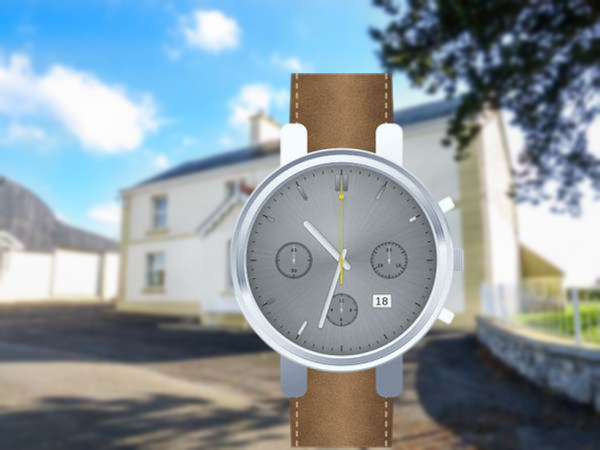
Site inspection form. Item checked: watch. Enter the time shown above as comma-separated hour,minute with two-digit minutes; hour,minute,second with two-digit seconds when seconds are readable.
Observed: 10,33
